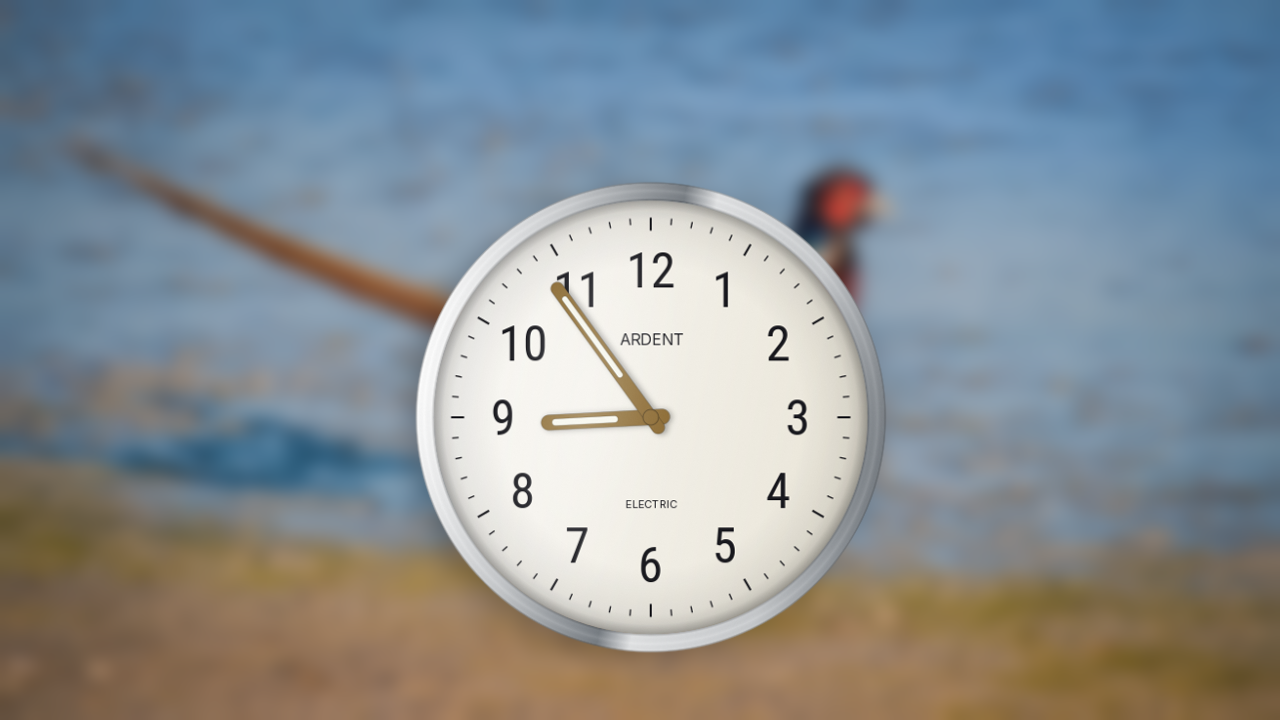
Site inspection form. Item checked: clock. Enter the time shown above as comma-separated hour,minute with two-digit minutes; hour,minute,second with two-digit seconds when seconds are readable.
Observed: 8,54
